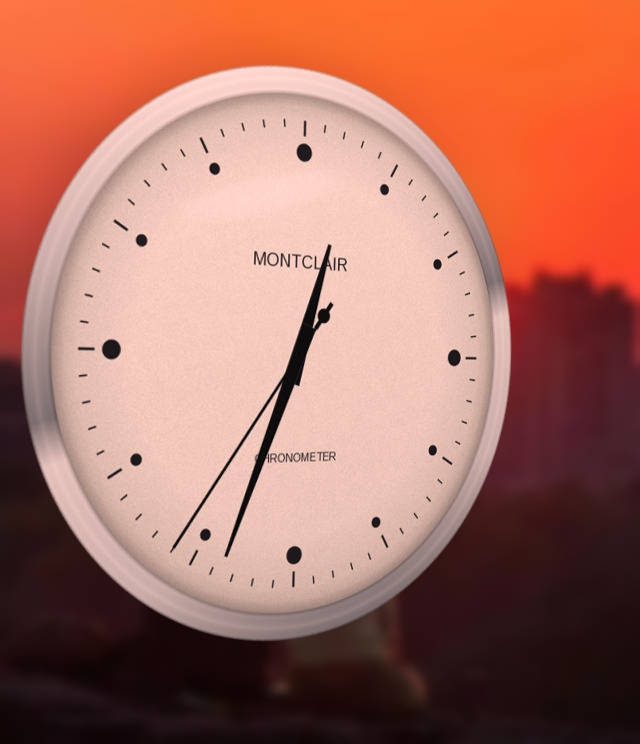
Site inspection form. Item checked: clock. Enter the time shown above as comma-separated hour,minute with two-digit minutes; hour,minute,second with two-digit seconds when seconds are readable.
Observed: 12,33,36
